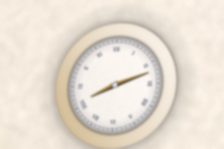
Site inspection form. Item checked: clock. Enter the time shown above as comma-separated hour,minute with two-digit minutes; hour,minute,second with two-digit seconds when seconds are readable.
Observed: 8,12
